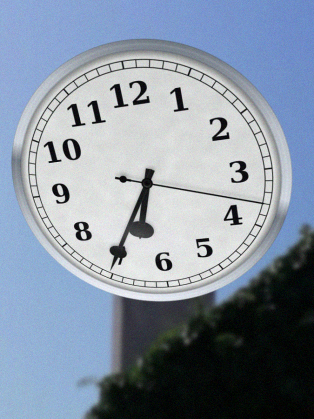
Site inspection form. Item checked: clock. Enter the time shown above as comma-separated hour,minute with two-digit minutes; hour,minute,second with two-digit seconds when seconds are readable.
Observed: 6,35,18
